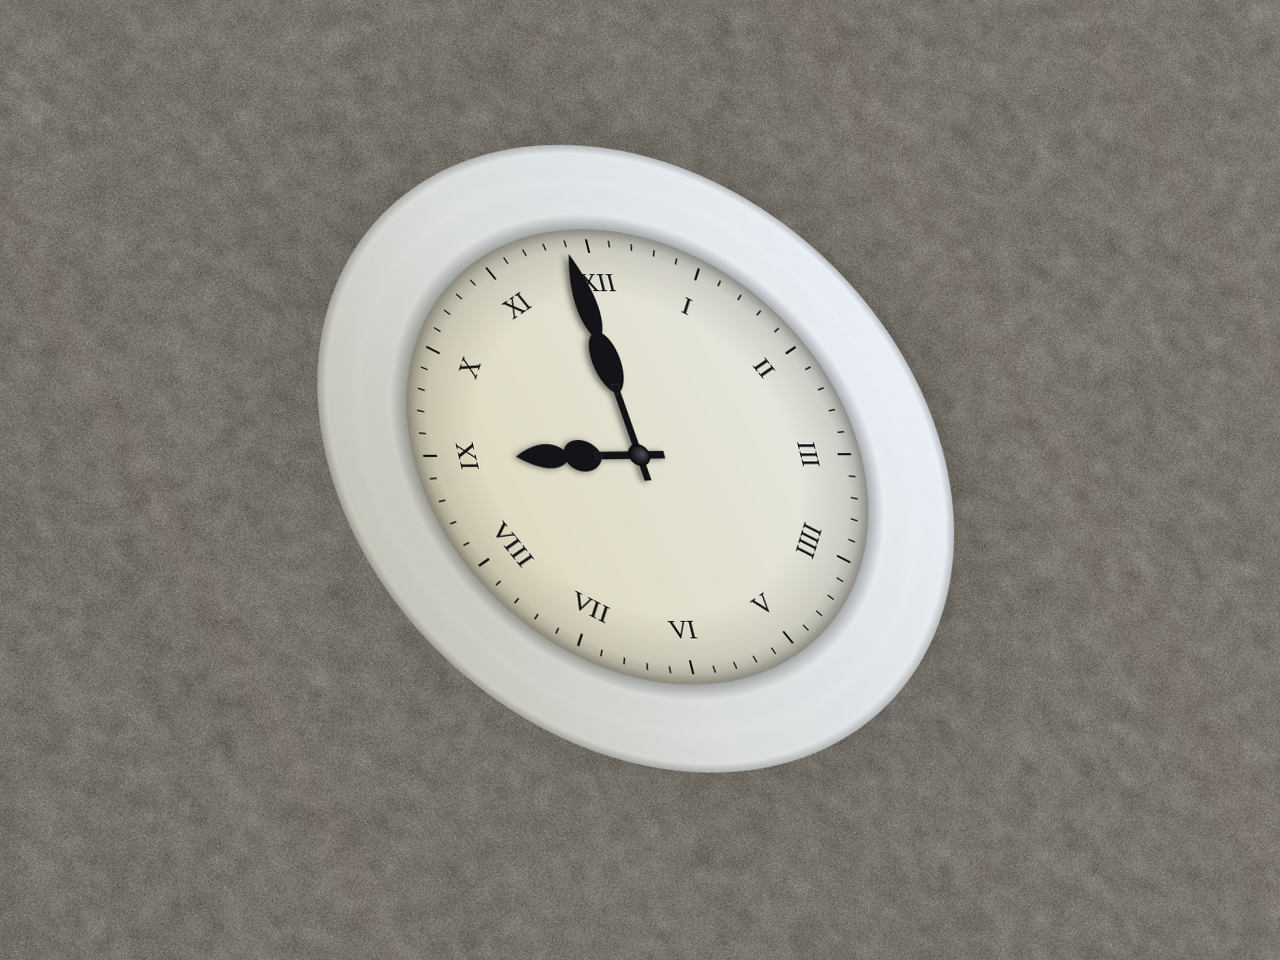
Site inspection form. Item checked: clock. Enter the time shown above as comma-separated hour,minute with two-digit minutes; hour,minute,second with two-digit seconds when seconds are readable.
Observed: 8,59
